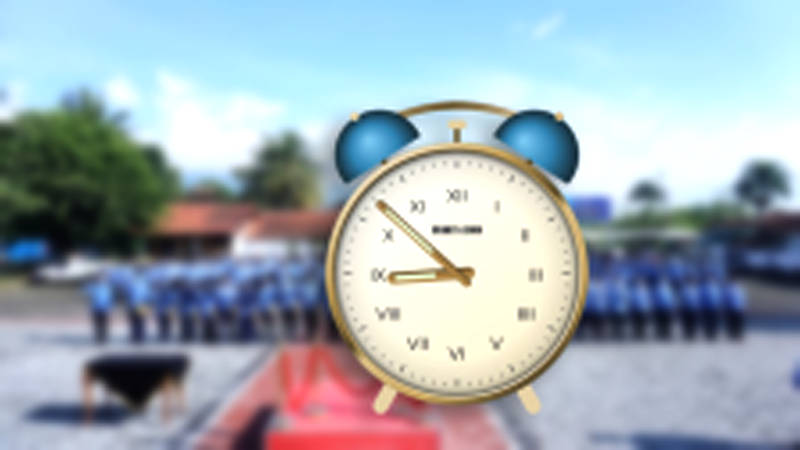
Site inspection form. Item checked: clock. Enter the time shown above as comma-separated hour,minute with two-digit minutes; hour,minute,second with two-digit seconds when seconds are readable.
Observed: 8,52
